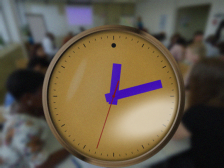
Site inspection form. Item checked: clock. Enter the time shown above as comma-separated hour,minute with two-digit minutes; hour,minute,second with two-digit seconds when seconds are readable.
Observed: 12,12,33
